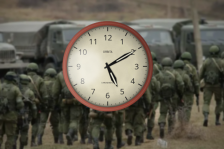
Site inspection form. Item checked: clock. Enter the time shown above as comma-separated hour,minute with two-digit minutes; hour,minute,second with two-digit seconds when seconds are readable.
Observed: 5,10
